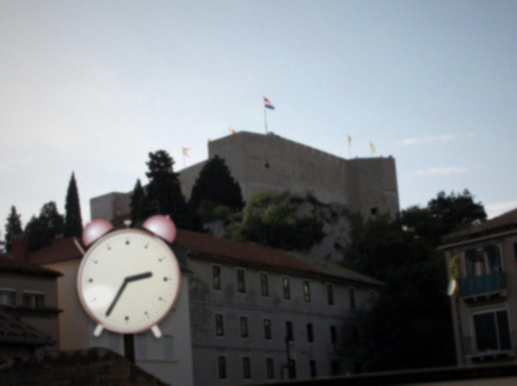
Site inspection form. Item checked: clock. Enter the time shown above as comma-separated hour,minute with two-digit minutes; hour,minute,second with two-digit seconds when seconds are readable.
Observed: 2,35
